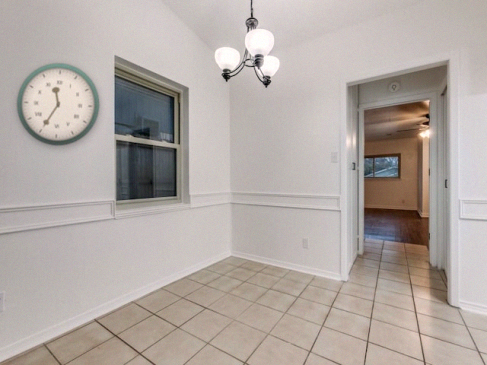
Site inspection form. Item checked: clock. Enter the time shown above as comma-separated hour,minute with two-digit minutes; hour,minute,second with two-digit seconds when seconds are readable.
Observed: 11,35
